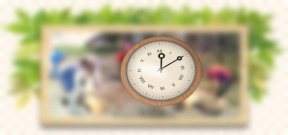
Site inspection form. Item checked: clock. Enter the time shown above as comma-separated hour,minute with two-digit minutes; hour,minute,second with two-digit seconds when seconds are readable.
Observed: 12,10
